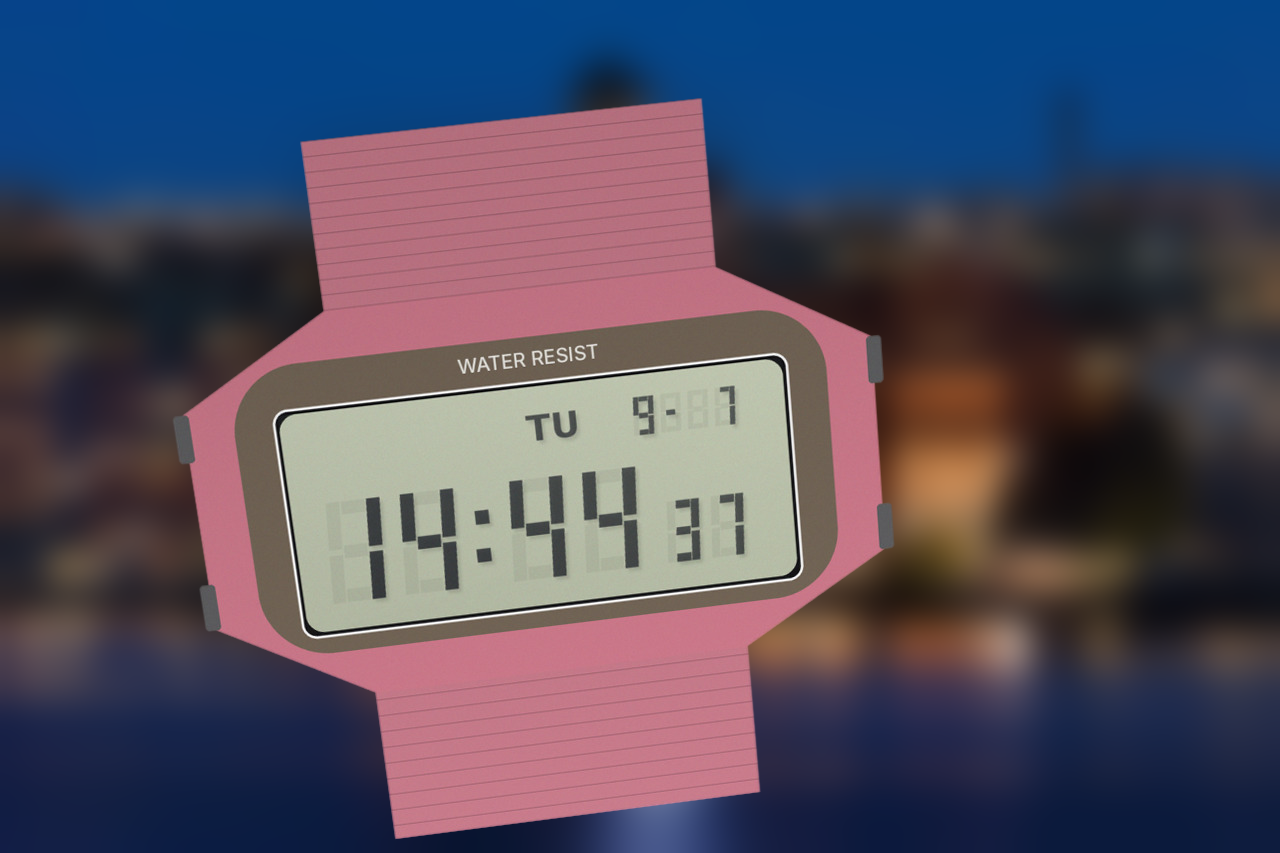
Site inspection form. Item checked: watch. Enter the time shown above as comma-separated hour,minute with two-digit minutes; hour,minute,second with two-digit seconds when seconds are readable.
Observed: 14,44,37
